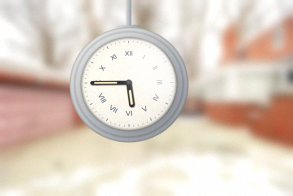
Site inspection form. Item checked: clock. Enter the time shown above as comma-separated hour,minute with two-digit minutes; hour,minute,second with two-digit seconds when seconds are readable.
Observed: 5,45
